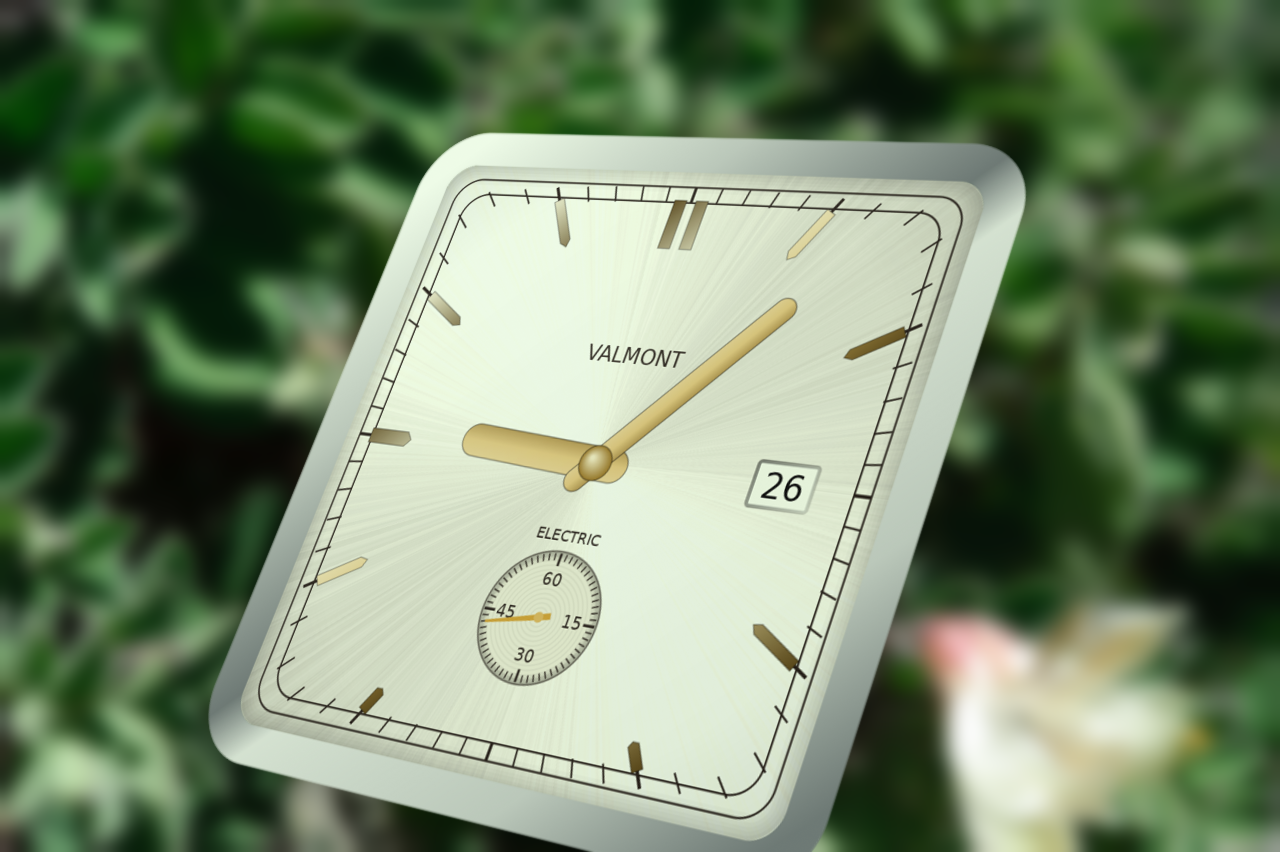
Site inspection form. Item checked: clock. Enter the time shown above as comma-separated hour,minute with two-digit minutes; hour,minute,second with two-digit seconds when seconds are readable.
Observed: 9,06,43
